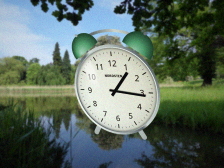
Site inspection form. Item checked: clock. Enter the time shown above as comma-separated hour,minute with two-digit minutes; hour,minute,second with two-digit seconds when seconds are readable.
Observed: 1,16
